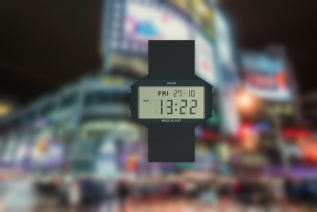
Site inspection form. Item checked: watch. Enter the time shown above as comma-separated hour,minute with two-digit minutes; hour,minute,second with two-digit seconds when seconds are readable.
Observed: 13,22
